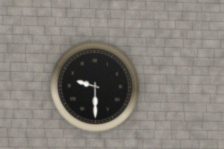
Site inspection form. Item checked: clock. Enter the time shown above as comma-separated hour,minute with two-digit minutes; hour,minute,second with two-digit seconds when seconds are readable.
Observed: 9,30
